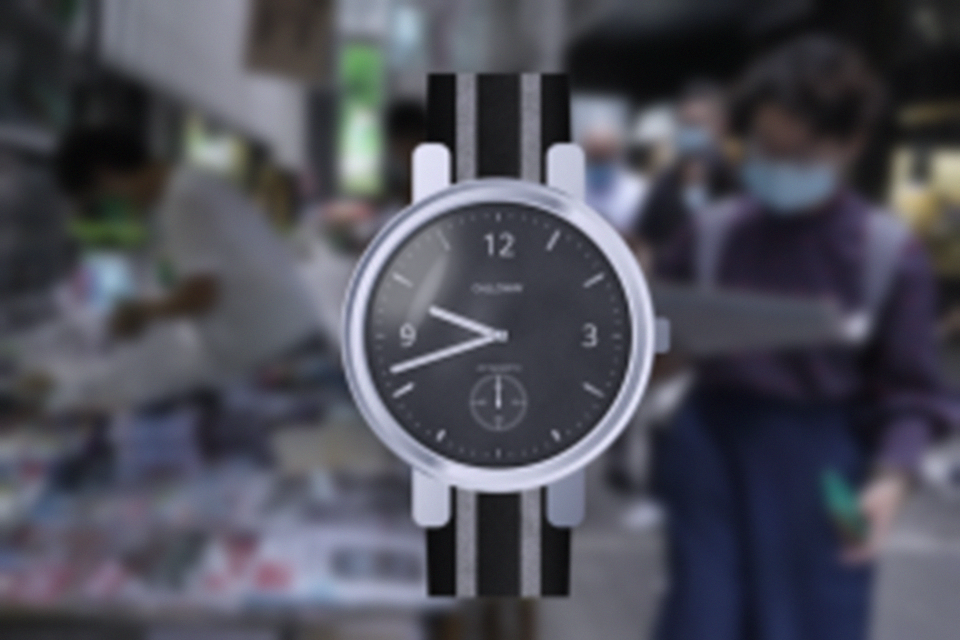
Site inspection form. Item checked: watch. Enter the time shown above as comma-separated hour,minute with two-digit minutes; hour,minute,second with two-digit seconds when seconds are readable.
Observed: 9,42
